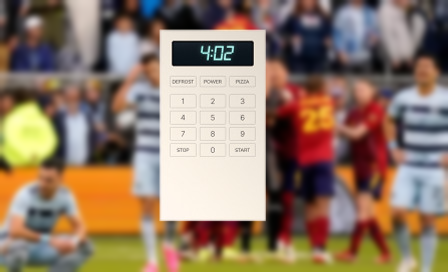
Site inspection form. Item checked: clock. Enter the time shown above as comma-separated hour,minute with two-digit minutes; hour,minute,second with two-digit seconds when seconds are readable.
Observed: 4,02
